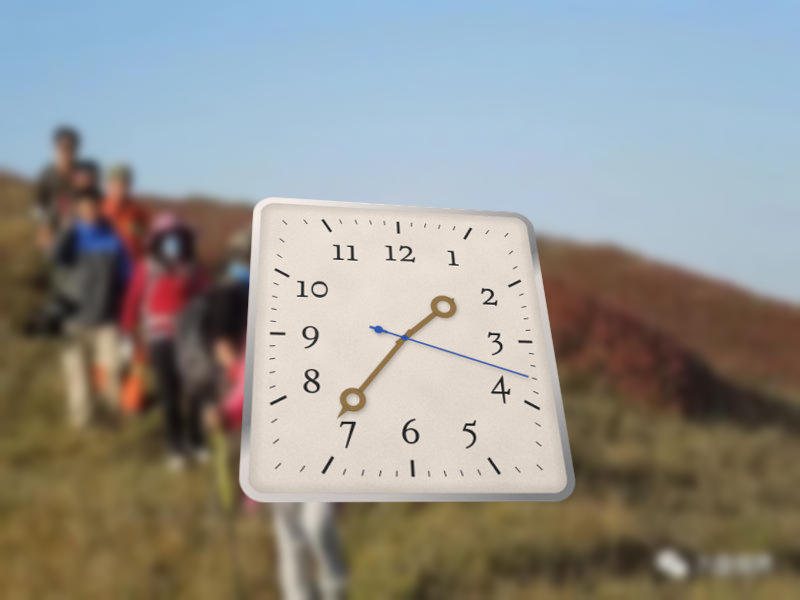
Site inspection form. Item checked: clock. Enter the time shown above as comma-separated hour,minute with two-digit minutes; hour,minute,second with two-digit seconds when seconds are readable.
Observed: 1,36,18
